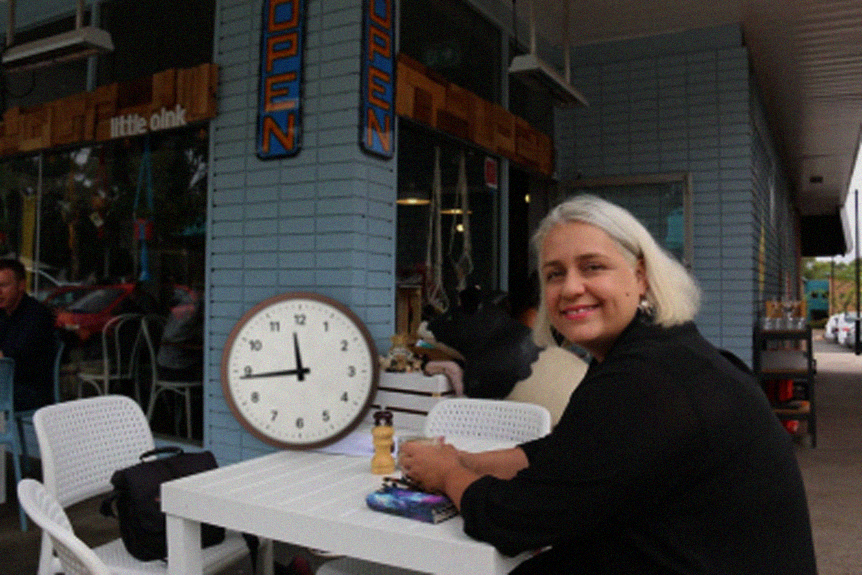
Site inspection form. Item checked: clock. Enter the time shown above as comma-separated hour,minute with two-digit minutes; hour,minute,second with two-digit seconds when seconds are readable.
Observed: 11,44
